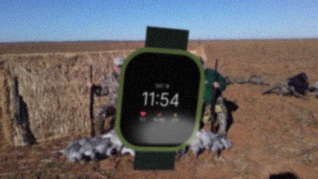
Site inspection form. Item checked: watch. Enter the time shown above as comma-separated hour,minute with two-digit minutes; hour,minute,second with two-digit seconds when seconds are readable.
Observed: 11,54
